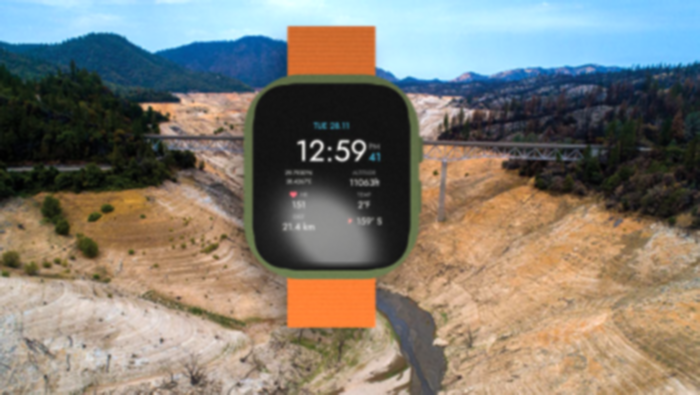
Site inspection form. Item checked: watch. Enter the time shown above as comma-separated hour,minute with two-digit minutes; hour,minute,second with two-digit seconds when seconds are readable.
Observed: 12,59
